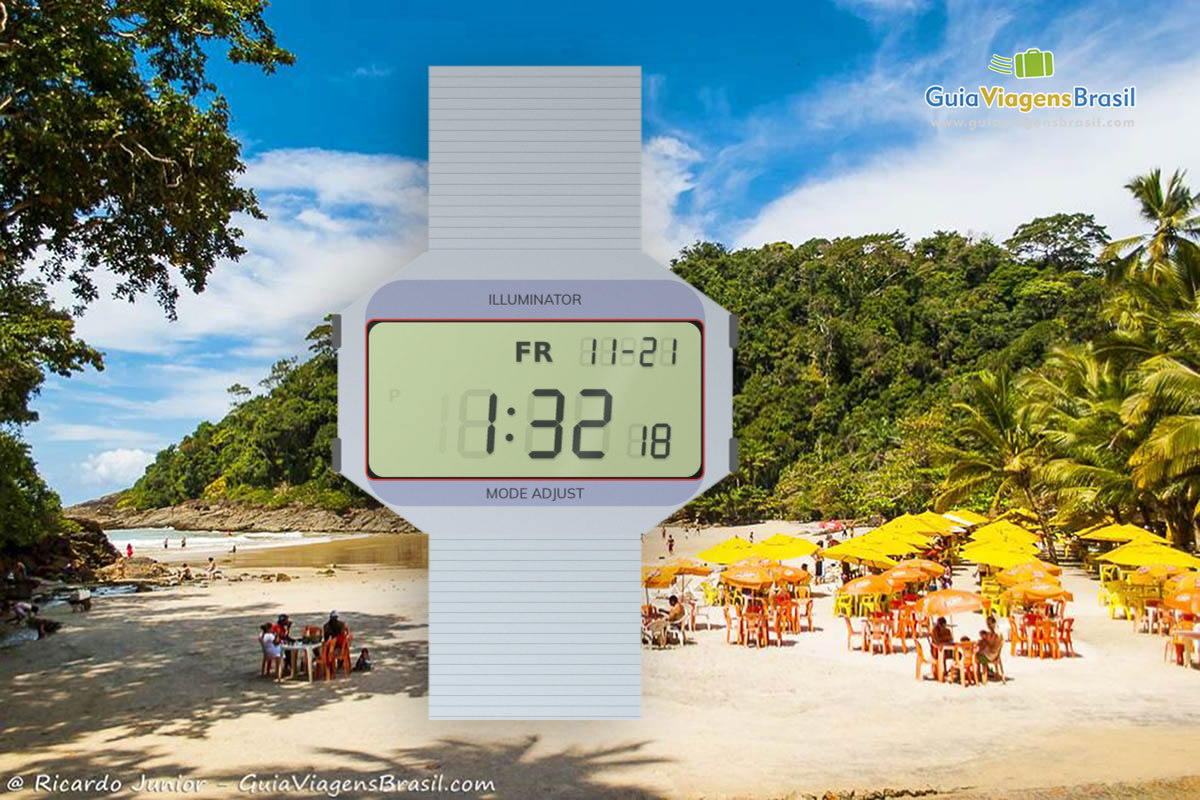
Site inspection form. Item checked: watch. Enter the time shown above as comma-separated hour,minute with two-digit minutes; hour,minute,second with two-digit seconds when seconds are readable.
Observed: 1,32,18
